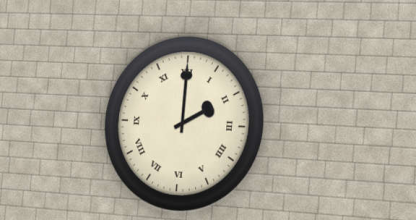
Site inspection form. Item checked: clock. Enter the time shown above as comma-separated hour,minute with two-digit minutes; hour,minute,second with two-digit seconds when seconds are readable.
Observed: 2,00
